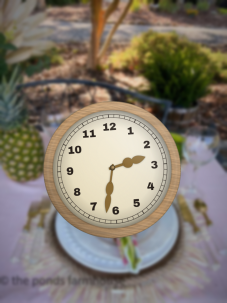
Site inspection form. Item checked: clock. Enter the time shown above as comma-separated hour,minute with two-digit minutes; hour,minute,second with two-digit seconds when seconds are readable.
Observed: 2,32
